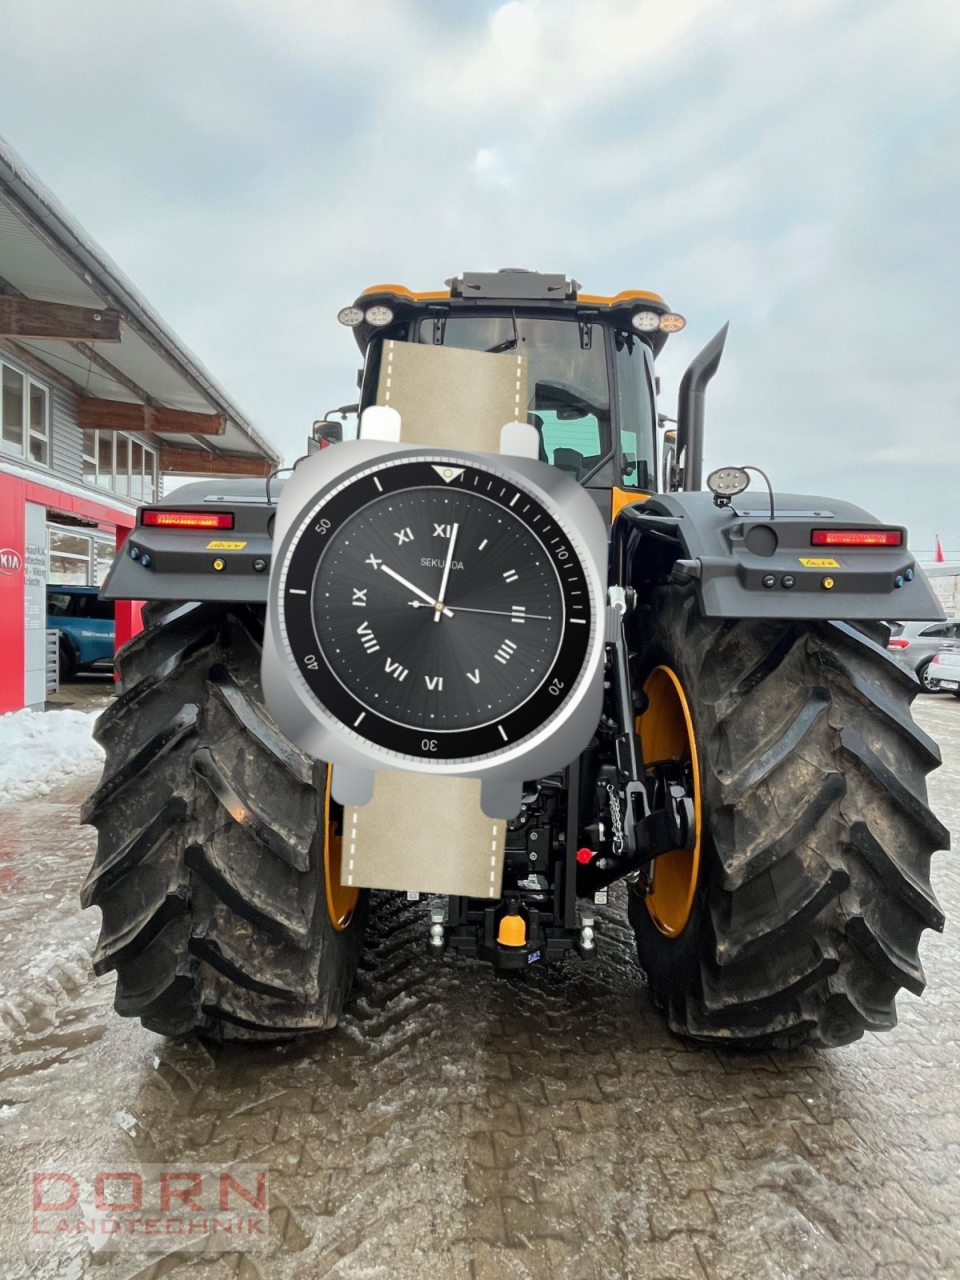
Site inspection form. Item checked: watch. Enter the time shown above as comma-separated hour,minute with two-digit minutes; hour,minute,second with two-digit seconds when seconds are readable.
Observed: 10,01,15
